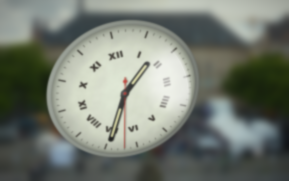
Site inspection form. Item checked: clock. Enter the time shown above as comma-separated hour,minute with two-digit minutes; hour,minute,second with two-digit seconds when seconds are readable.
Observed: 1,34,32
